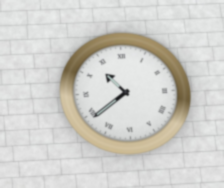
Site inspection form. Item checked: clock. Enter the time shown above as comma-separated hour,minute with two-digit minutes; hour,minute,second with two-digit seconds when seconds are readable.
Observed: 10,39
